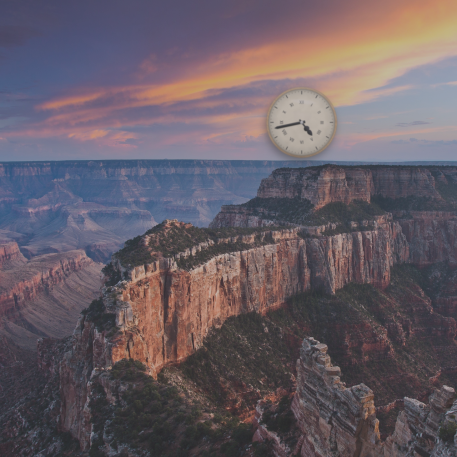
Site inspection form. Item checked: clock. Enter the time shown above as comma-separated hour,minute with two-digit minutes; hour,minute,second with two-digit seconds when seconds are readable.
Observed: 4,43
